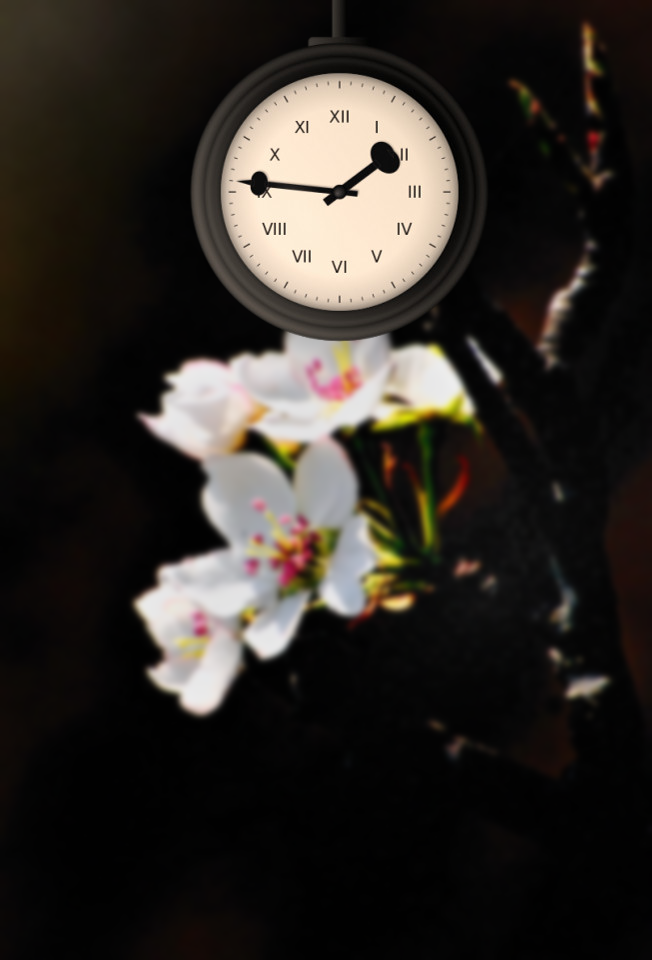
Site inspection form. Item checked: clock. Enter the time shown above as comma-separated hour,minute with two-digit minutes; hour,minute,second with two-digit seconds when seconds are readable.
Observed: 1,46
